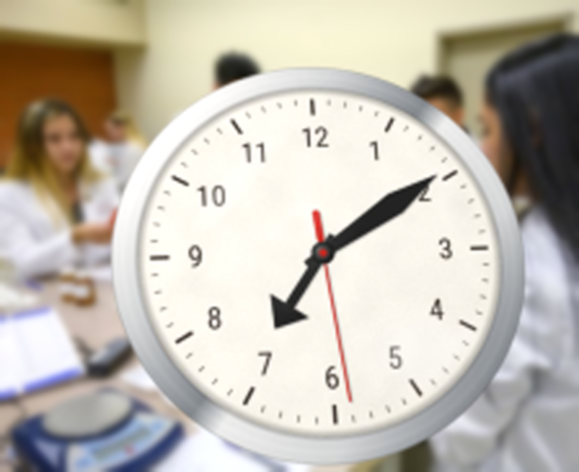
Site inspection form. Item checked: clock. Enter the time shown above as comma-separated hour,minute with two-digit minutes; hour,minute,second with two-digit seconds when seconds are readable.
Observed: 7,09,29
